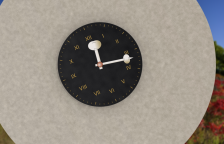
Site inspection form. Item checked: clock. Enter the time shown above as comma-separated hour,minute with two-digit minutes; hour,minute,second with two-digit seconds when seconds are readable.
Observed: 12,17
